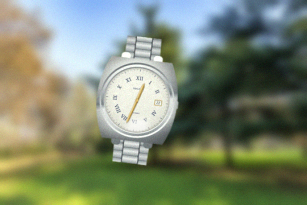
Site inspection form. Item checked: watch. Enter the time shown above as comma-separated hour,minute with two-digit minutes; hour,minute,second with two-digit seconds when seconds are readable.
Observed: 12,33
